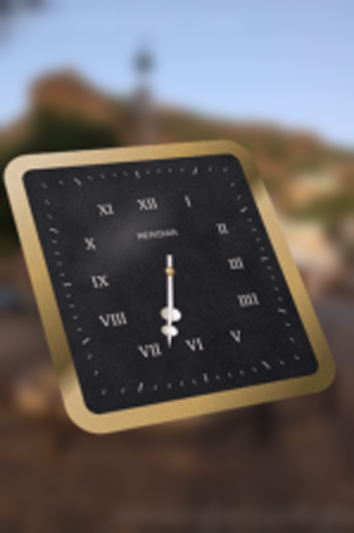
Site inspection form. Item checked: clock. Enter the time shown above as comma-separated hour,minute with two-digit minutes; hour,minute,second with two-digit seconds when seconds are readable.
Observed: 6,33
